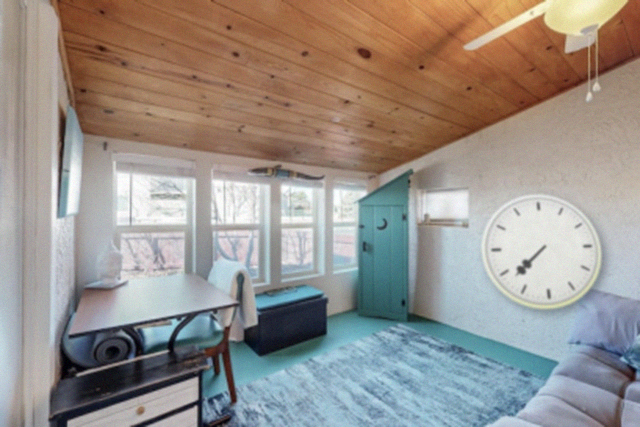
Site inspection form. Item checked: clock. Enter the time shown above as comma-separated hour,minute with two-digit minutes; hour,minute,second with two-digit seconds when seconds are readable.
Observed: 7,38
